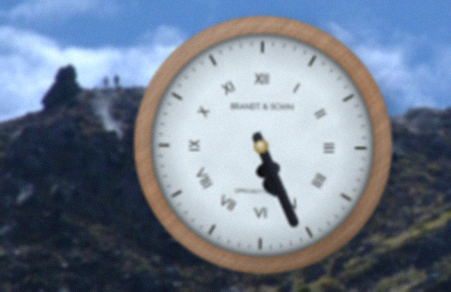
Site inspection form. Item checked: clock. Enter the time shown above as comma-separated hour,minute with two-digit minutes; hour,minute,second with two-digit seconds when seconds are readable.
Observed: 5,26
